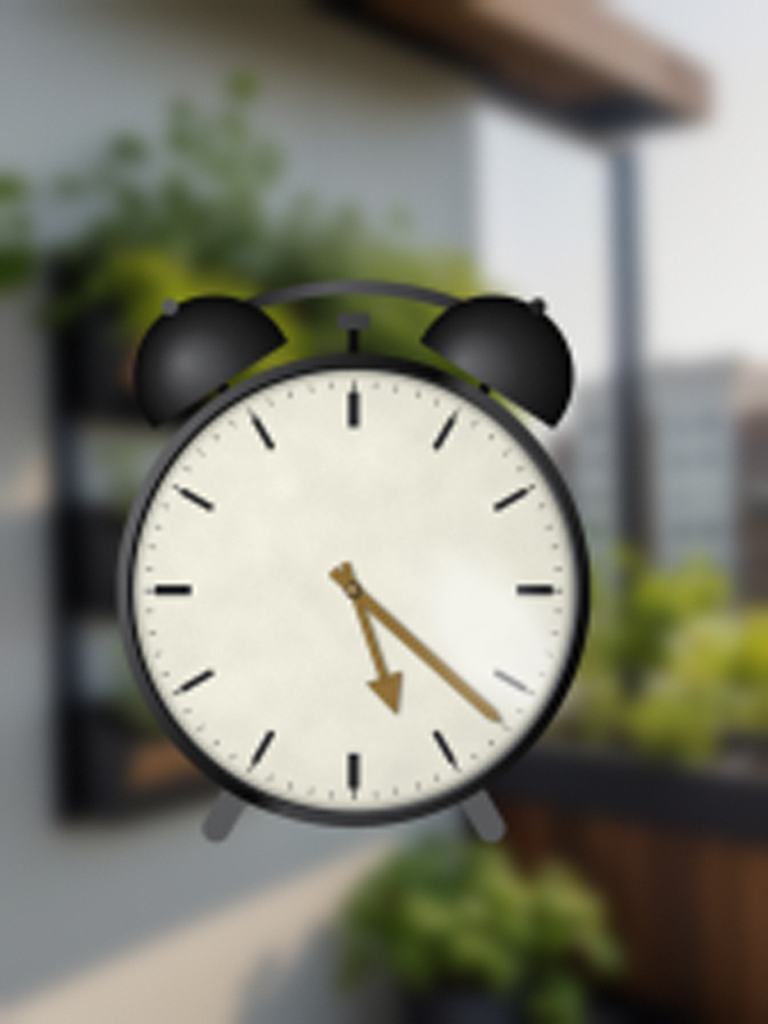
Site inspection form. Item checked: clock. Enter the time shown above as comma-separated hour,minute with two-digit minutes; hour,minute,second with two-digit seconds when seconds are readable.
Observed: 5,22
